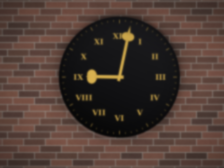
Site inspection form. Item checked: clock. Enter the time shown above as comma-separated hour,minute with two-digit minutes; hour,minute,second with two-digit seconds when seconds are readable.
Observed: 9,02
